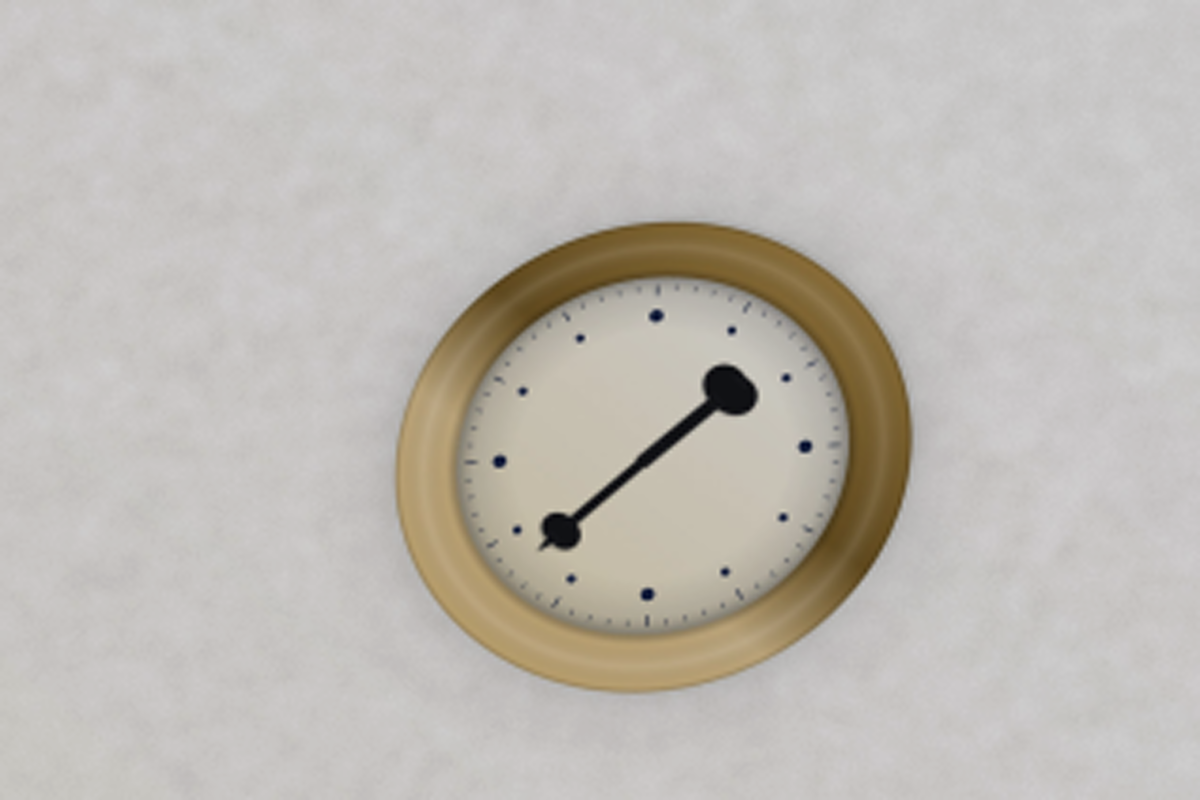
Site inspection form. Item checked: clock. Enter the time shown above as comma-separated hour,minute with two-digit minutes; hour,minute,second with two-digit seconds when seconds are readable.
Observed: 1,38
